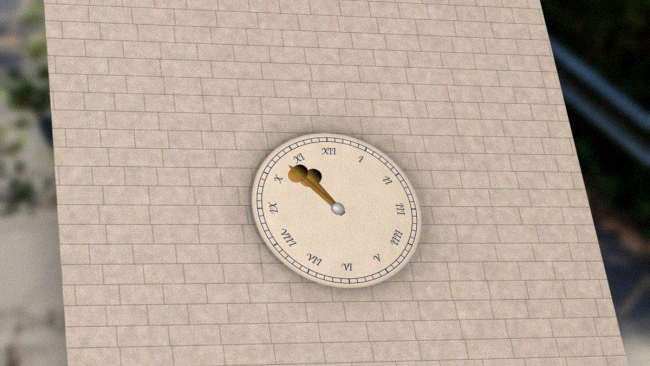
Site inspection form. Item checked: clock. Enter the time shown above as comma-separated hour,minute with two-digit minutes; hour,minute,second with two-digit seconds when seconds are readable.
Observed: 10,53
